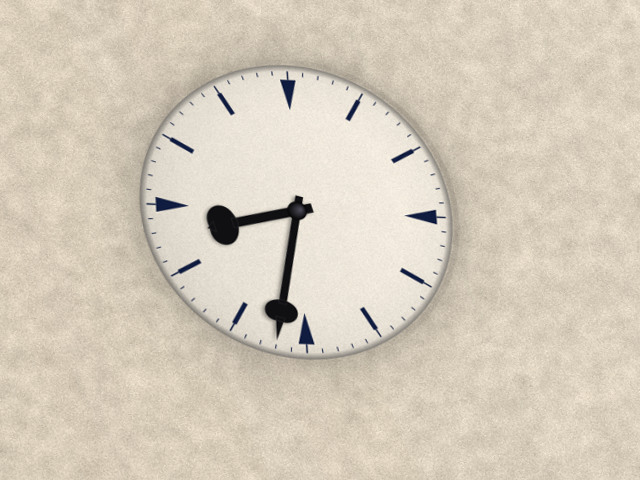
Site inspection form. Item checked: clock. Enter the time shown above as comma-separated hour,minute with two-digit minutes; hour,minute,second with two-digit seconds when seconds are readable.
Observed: 8,32
